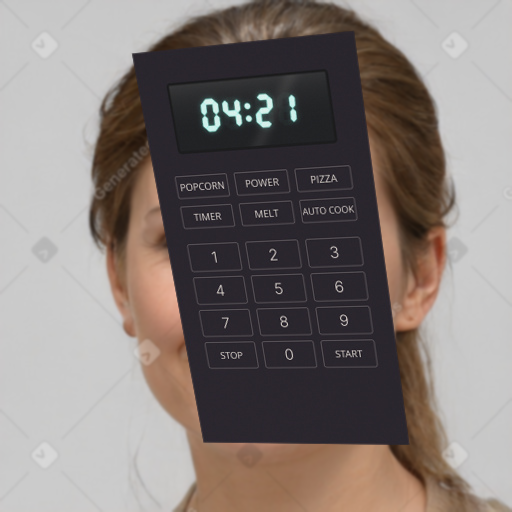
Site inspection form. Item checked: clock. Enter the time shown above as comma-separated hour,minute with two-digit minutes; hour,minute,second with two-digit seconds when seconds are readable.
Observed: 4,21
